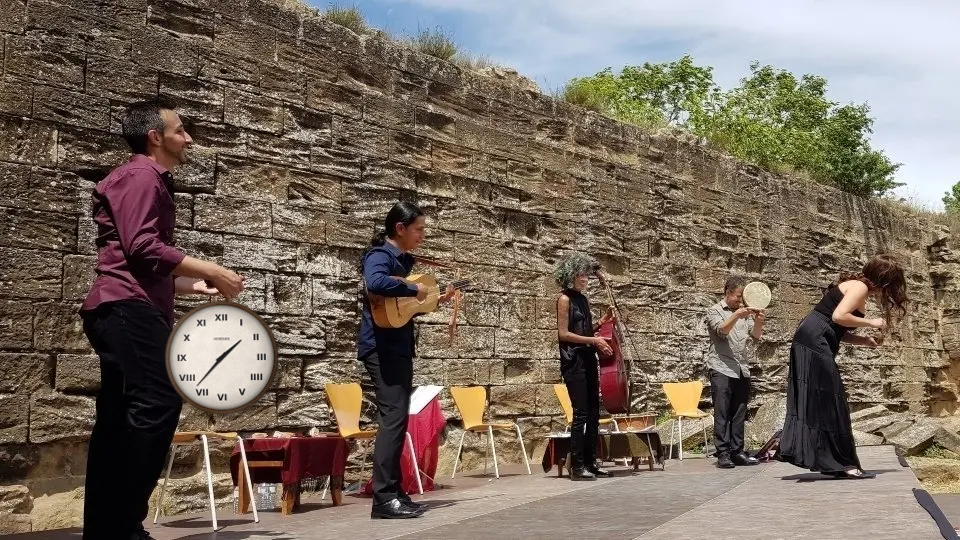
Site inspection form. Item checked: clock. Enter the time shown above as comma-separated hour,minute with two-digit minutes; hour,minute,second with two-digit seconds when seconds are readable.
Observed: 1,37
